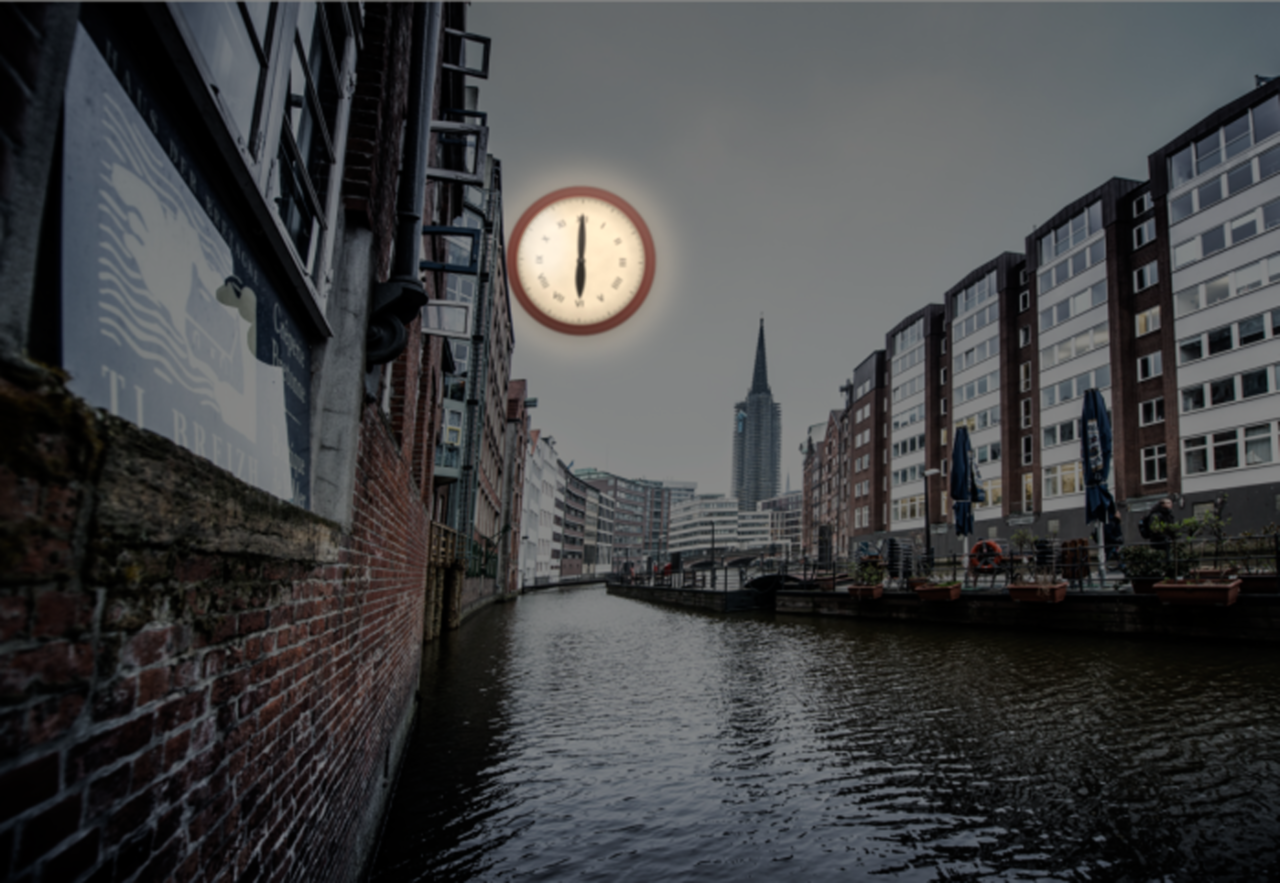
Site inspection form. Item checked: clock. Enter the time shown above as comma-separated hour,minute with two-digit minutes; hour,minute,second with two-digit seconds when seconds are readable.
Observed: 6,00
